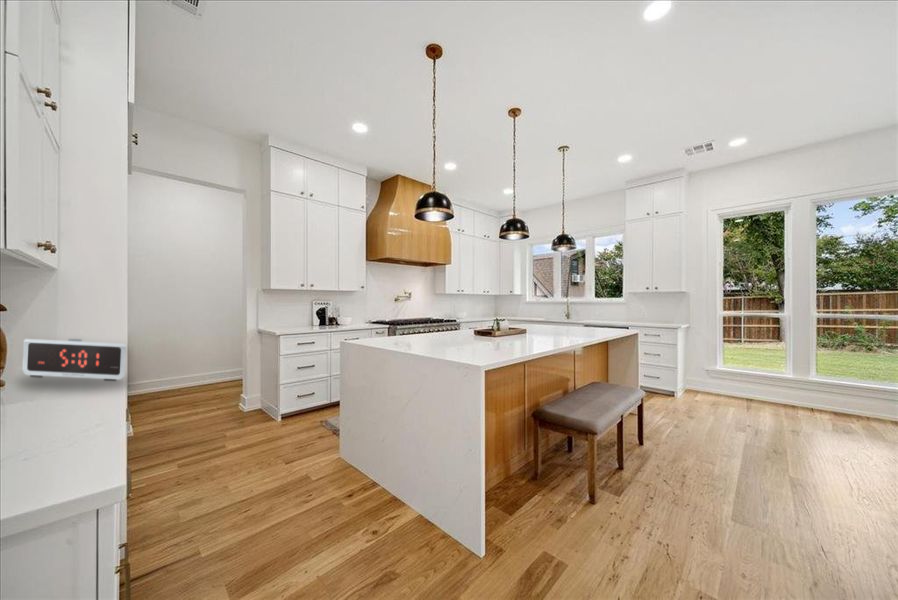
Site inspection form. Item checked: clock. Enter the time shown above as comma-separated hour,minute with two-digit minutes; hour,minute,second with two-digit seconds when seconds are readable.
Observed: 5,01
